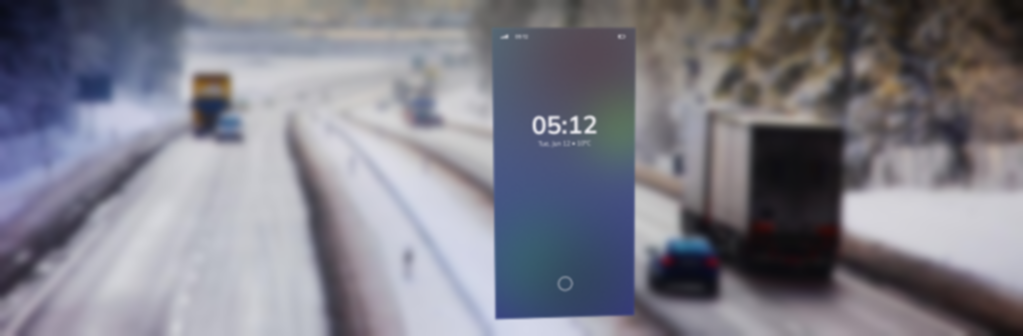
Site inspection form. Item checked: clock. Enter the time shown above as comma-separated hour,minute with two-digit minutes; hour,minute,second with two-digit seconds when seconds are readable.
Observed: 5,12
